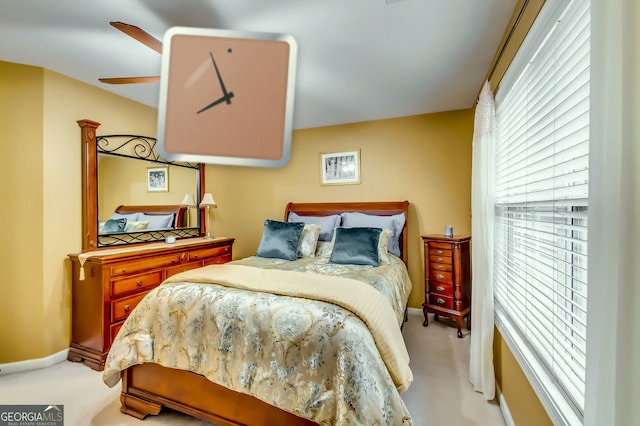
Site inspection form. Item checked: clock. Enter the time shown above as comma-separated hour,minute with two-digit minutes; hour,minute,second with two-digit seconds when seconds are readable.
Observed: 7,56
